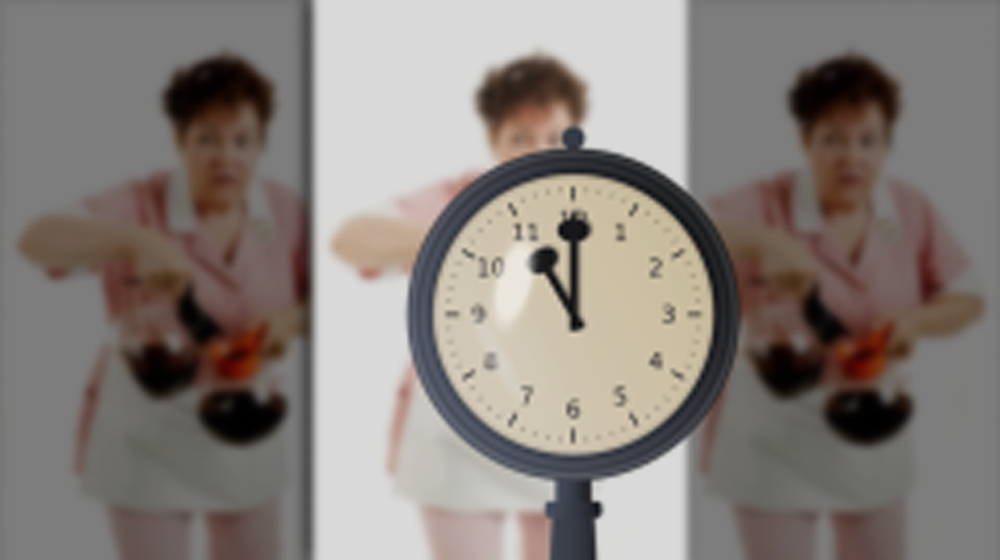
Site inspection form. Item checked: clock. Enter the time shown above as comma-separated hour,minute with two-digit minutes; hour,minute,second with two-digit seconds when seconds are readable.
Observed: 11,00
